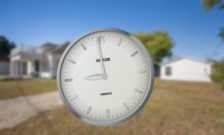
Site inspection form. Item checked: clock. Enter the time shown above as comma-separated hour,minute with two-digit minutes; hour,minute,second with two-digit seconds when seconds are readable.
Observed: 8,59
